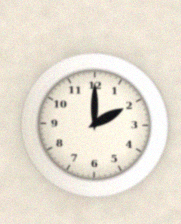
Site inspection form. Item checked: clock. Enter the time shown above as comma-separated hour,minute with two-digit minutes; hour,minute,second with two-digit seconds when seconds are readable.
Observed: 2,00
